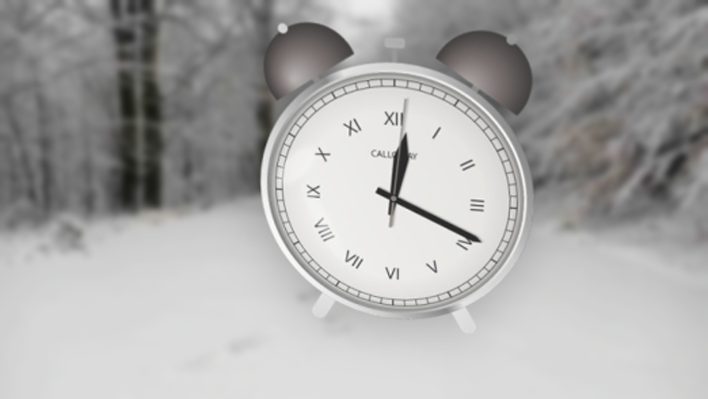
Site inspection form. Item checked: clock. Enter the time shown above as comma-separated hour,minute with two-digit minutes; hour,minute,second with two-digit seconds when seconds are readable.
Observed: 12,19,01
